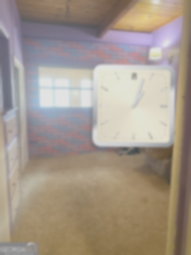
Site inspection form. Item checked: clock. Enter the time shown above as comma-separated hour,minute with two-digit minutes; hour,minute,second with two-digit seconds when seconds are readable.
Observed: 1,03
